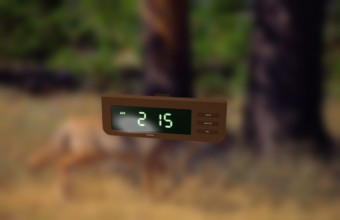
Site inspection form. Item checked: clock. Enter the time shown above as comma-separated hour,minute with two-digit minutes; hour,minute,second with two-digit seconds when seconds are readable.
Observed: 2,15
